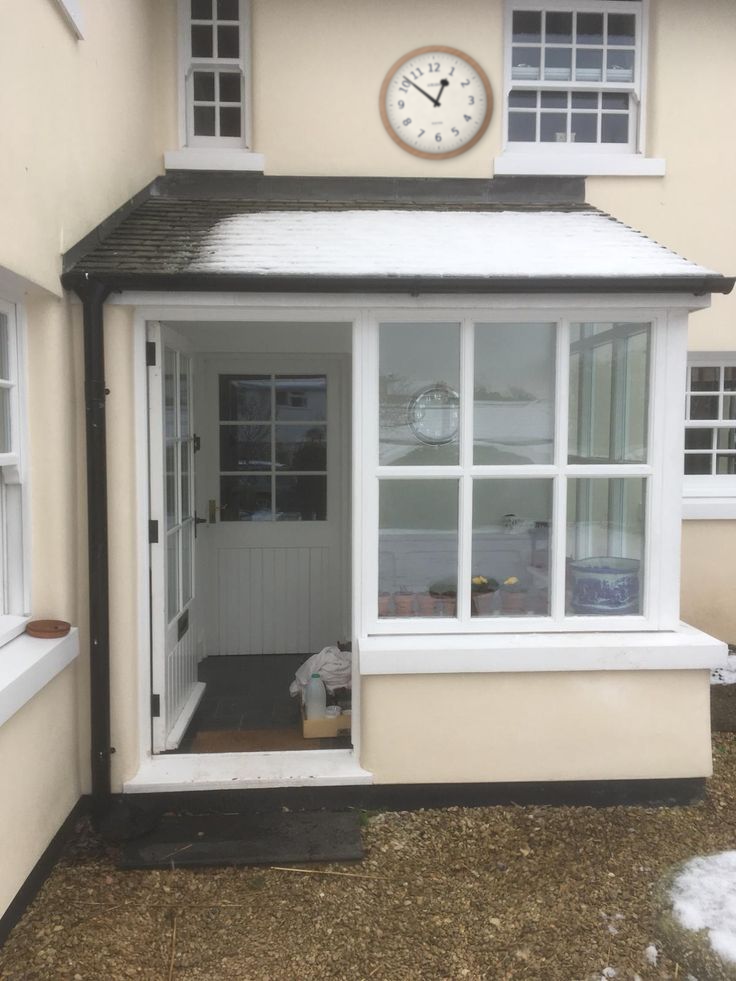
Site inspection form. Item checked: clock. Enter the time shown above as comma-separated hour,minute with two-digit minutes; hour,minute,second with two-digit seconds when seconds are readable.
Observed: 12,52
